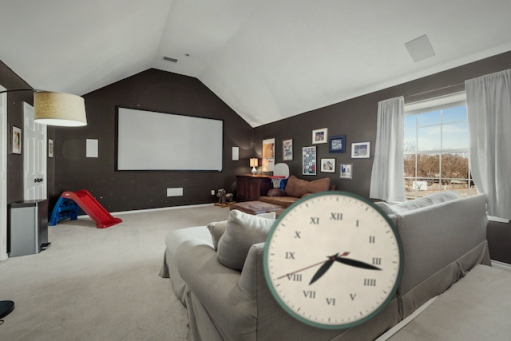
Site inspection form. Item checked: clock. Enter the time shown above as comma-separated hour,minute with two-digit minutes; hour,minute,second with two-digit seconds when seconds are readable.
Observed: 7,16,41
